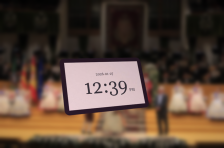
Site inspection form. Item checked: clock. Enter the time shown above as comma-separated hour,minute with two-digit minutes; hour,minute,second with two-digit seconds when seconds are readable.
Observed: 12,39
